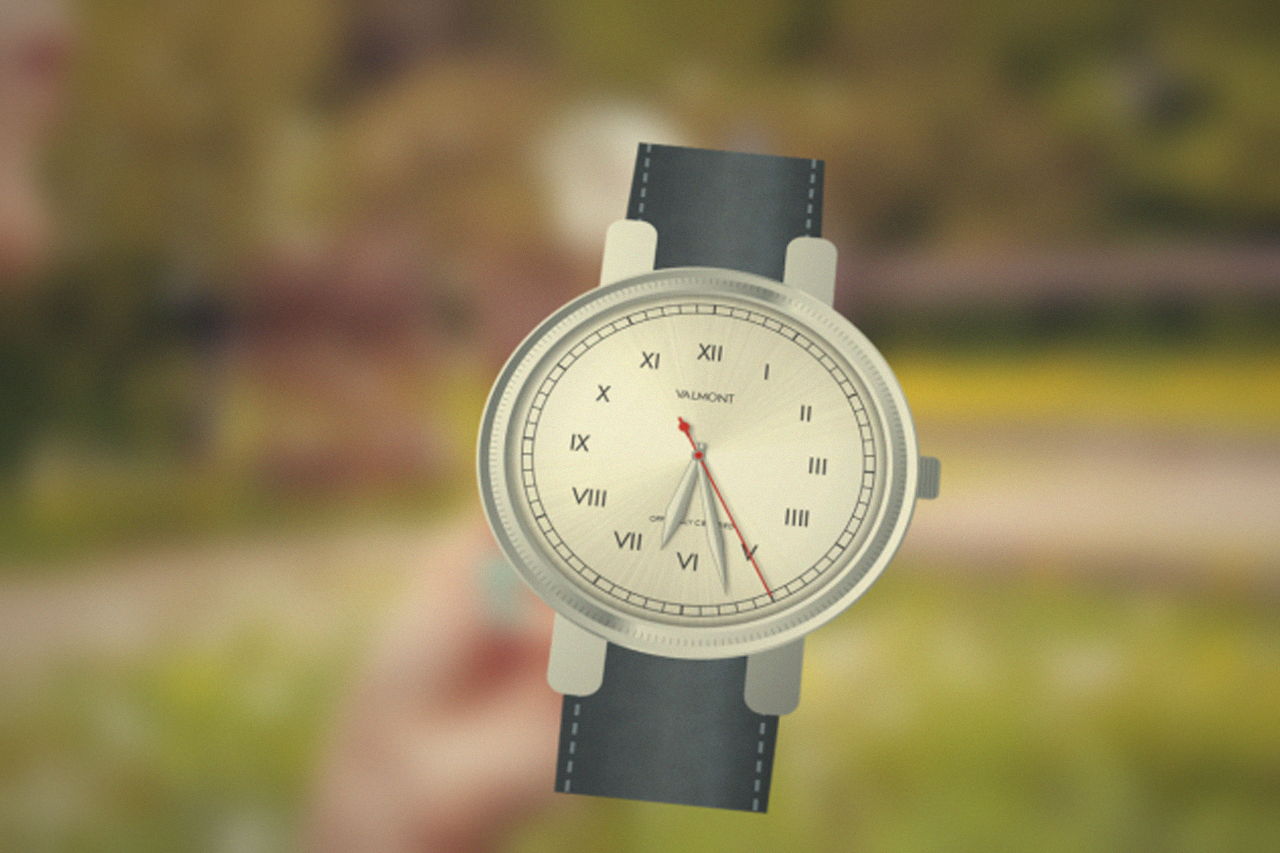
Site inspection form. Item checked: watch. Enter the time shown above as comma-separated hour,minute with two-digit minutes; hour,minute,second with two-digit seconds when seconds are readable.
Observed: 6,27,25
